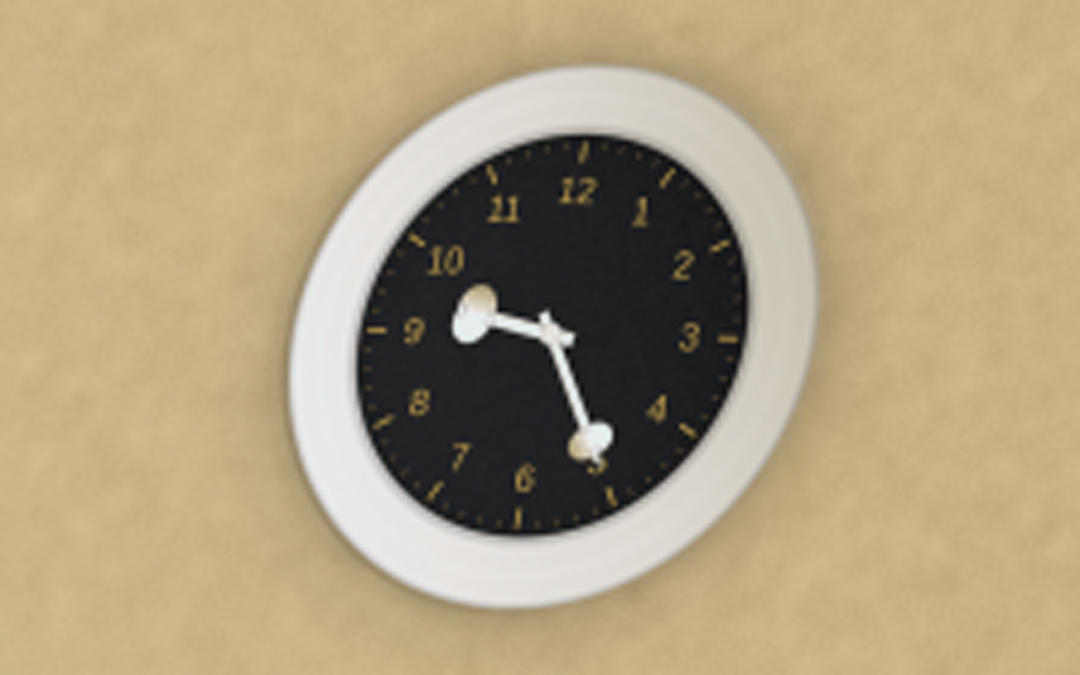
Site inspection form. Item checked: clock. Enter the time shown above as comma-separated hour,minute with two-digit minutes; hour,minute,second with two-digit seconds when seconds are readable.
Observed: 9,25
